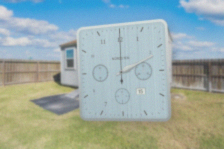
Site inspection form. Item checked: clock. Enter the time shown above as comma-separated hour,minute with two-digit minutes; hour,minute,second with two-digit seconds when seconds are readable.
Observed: 2,11
